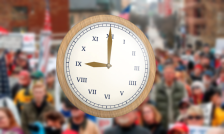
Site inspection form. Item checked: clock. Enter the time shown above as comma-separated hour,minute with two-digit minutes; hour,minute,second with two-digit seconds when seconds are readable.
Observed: 9,00
